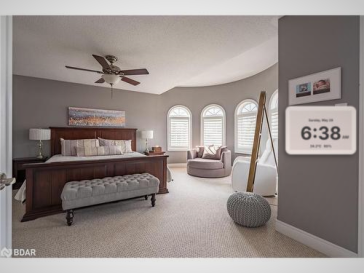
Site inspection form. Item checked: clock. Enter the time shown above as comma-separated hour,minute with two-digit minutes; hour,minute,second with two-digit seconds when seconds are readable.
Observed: 6,38
